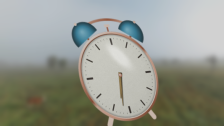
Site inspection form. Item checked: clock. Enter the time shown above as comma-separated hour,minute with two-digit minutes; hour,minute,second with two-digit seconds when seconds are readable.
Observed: 6,32
